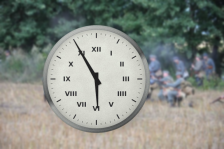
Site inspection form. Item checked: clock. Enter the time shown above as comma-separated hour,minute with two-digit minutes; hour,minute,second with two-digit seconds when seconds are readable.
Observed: 5,55
